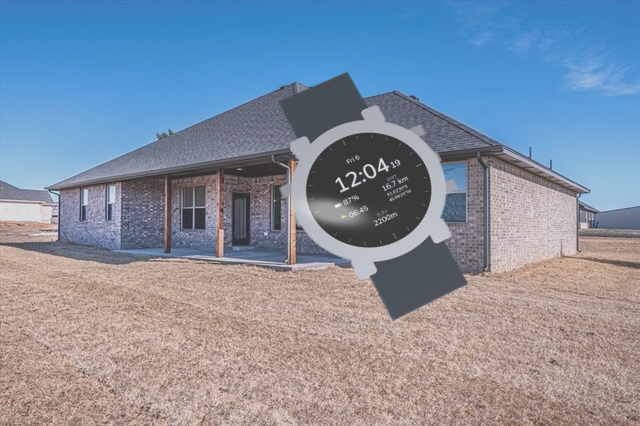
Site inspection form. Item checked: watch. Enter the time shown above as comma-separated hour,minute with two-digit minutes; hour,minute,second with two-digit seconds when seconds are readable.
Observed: 12,04,19
